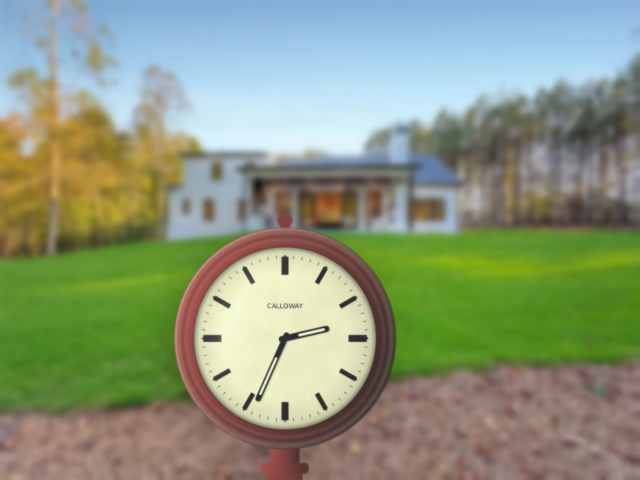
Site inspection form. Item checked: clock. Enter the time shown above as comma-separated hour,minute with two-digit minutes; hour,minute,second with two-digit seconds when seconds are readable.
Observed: 2,34
